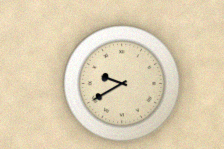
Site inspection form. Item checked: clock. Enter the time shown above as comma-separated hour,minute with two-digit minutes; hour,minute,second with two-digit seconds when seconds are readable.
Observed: 9,40
